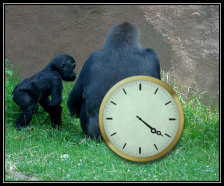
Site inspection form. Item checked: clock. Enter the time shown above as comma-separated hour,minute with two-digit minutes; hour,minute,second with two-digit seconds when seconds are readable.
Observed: 4,21
